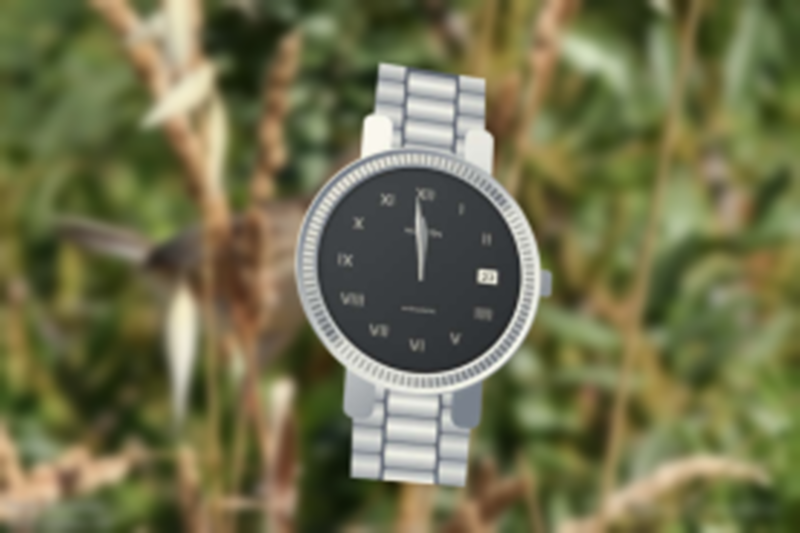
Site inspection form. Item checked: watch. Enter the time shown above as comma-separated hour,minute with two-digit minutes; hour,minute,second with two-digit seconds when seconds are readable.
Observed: 11,59
